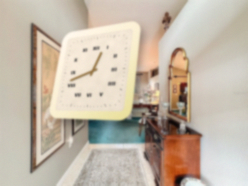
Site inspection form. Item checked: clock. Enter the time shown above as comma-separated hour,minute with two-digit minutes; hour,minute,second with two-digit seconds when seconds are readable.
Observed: 12,42
